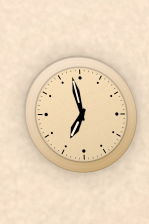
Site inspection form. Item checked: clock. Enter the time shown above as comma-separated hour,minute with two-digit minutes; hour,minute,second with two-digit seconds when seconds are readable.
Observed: 6,58
